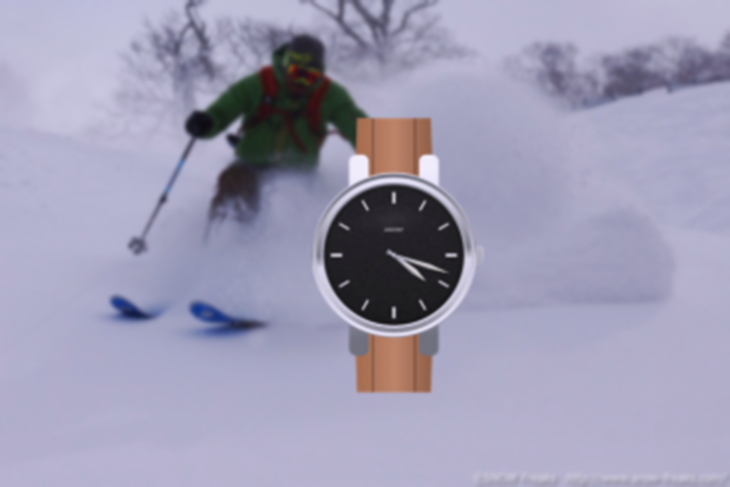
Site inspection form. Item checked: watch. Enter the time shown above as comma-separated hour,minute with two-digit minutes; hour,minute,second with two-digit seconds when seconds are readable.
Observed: 4,18
